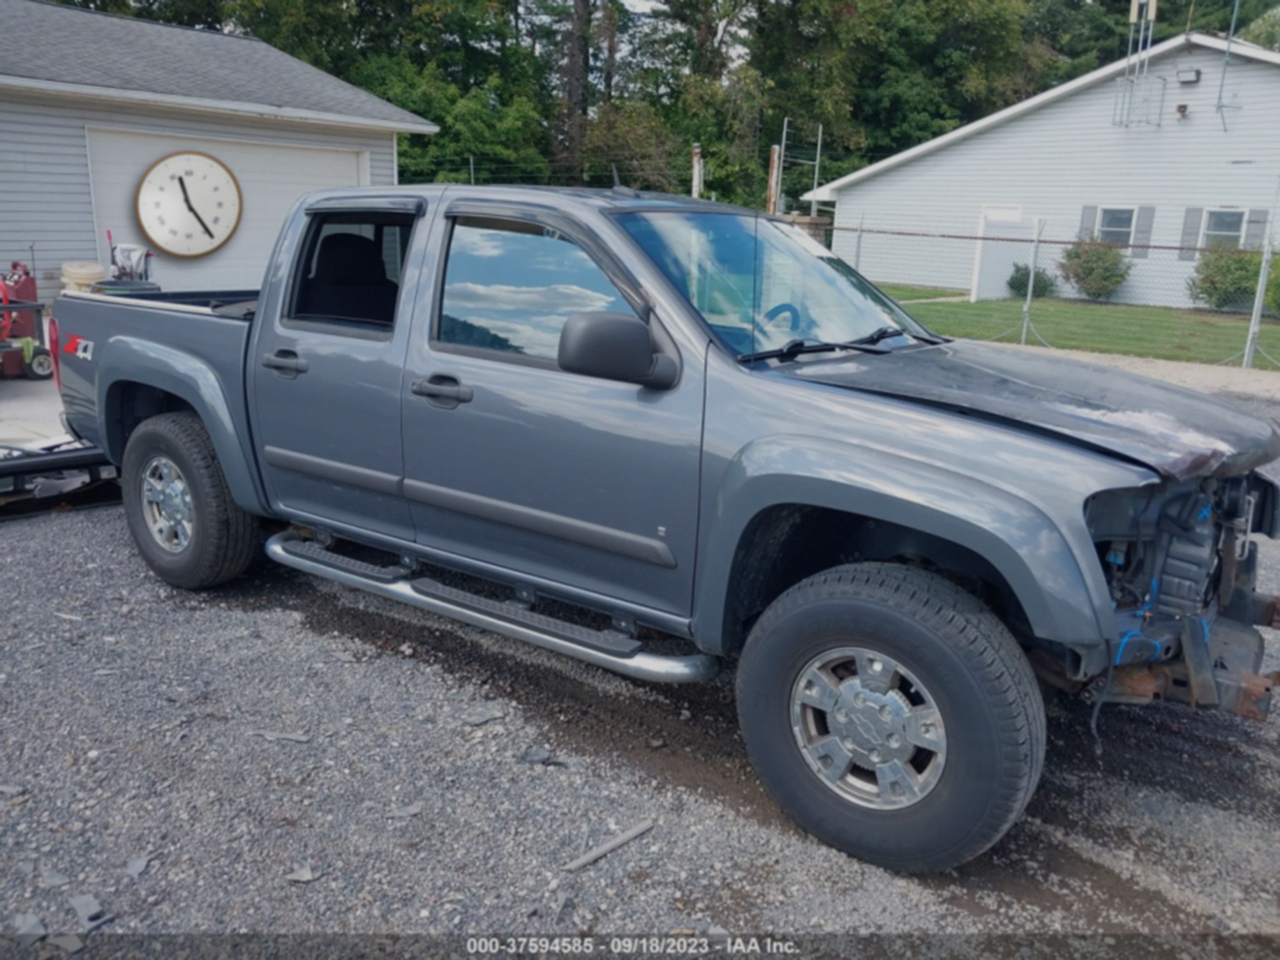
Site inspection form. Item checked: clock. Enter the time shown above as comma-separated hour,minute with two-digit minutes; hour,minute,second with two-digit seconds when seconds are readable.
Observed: 11,24
